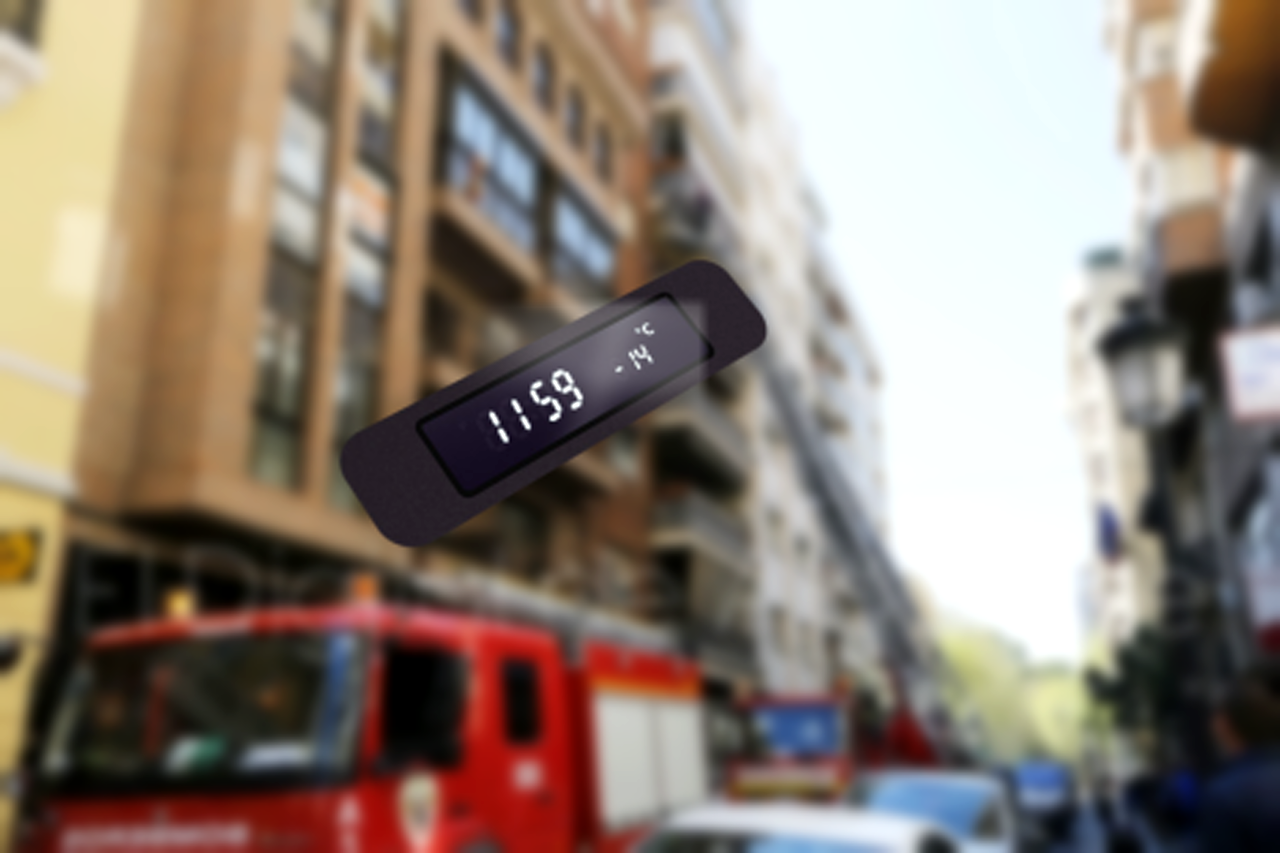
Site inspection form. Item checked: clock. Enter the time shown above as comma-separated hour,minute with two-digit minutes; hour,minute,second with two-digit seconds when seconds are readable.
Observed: 11,59
